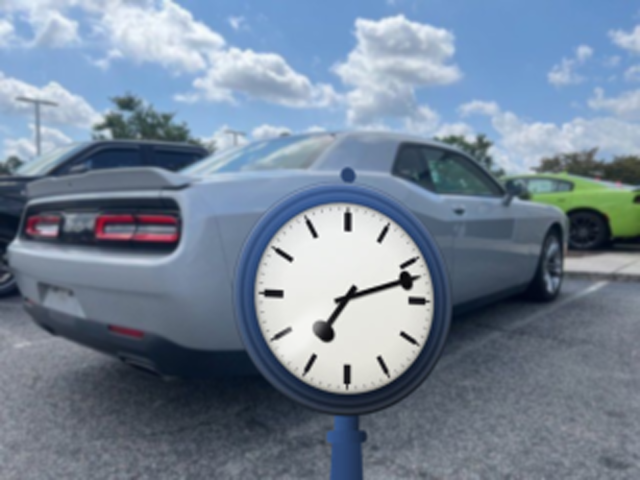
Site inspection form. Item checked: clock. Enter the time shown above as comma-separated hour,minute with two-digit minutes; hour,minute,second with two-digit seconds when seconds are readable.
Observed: 7,12
